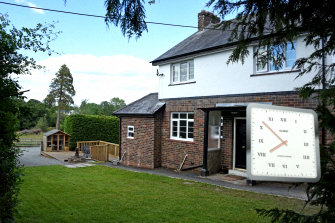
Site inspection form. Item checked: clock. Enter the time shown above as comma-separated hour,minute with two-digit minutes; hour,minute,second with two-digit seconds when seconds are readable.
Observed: 7,52
